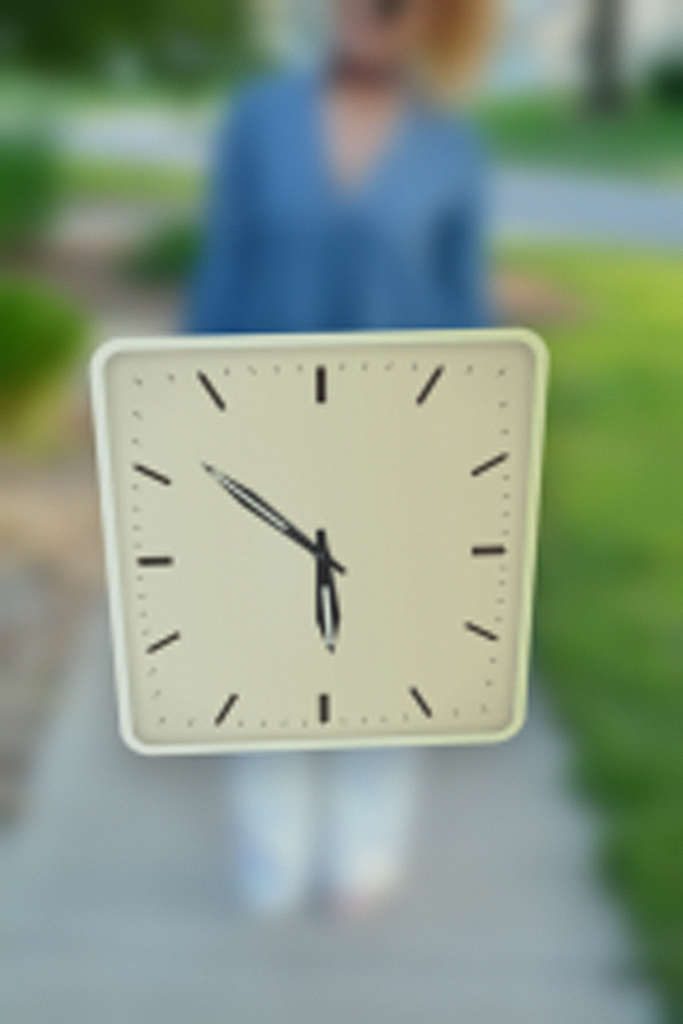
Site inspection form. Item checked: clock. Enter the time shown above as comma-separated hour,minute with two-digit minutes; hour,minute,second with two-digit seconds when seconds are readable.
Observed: 5,52
